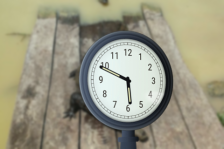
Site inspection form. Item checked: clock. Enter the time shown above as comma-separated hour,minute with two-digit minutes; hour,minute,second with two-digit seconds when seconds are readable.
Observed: 5,49
